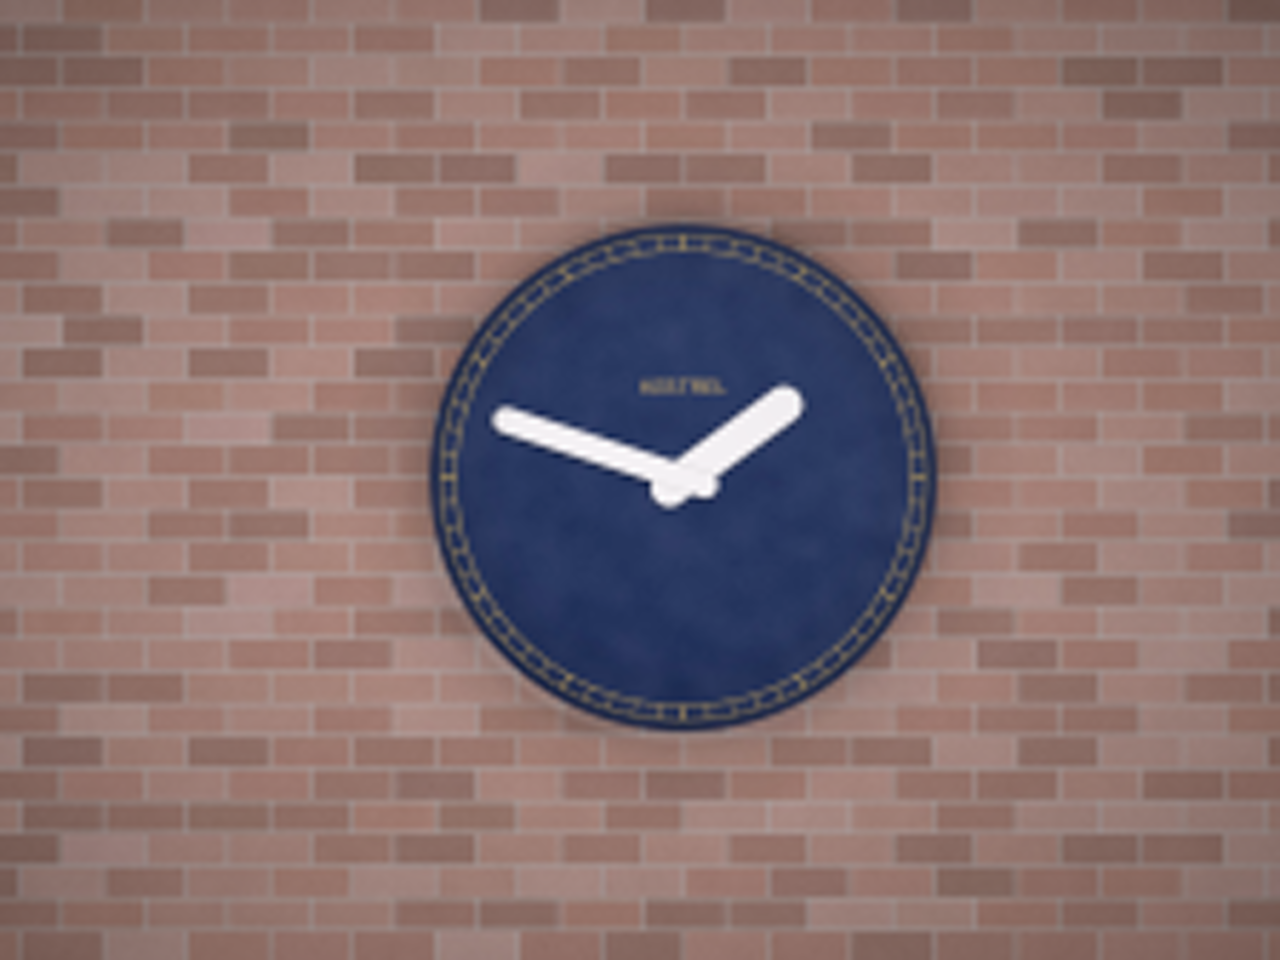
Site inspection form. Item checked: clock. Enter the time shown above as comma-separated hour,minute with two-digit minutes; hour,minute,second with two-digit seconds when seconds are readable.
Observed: 1,48
